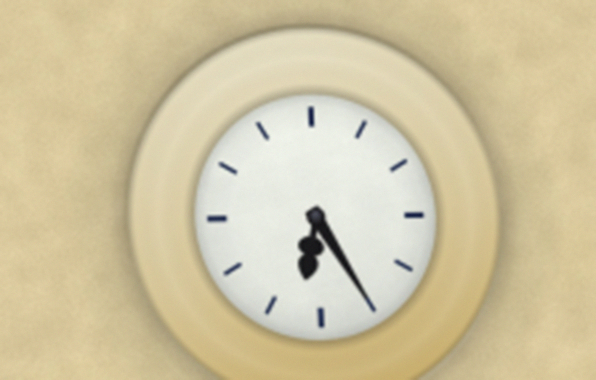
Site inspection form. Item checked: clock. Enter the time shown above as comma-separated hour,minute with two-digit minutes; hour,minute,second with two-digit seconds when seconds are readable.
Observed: 6,25
